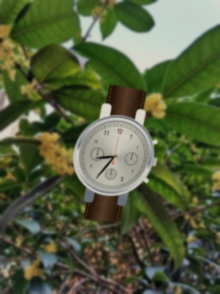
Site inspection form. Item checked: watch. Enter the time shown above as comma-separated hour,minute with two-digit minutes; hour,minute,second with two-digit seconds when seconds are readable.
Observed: 8,35
